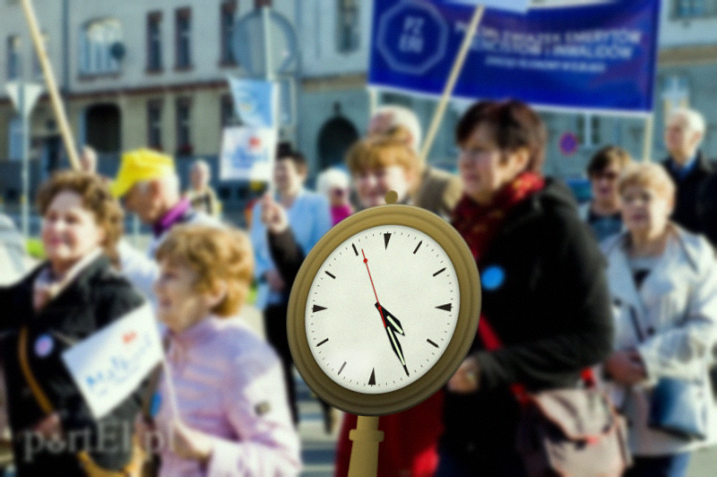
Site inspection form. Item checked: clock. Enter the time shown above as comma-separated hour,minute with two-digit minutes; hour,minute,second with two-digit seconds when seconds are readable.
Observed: 4,24,56
